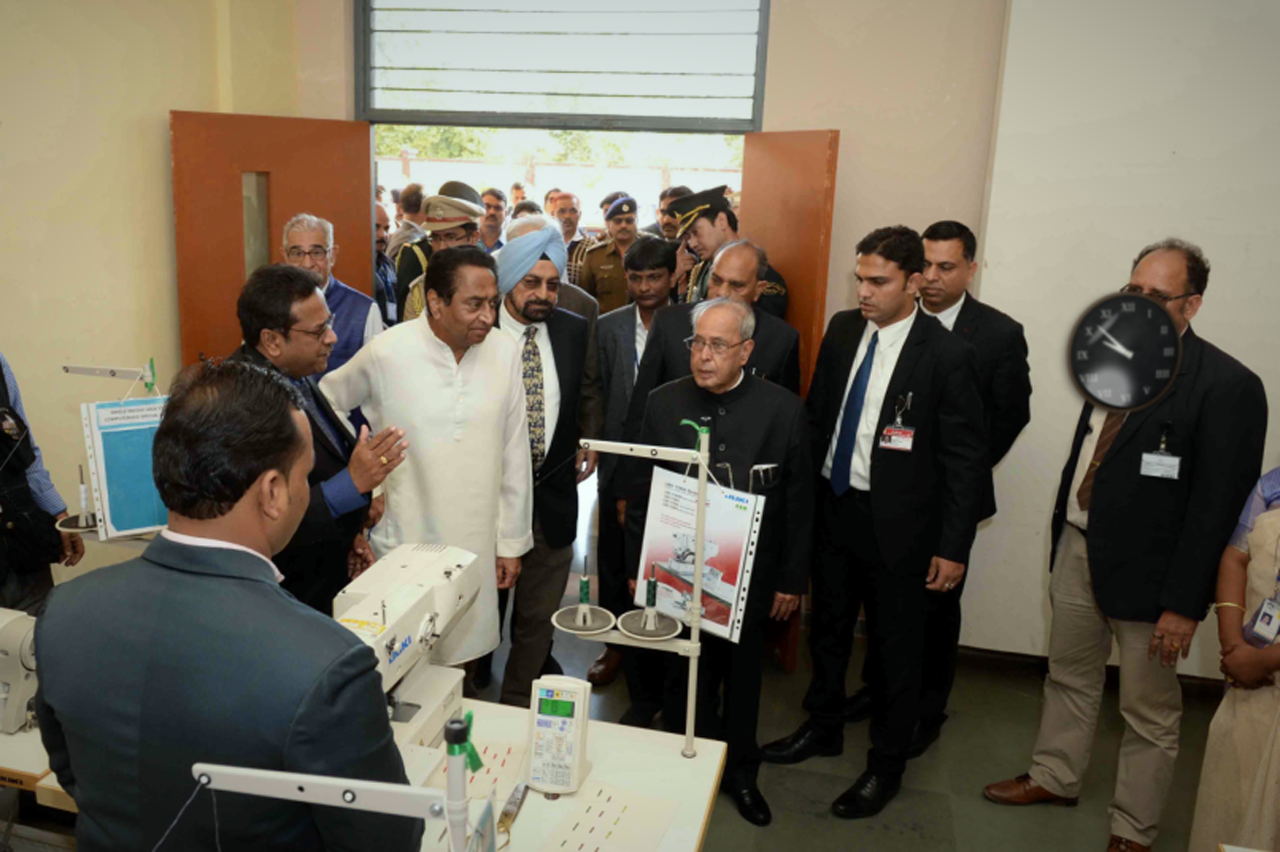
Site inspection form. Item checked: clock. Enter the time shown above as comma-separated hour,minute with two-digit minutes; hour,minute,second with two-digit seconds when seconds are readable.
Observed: 9,52
